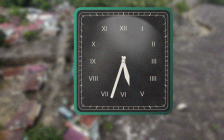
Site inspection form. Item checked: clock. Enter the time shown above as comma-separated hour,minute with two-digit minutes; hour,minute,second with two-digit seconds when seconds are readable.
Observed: 5,33
